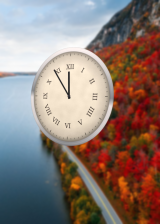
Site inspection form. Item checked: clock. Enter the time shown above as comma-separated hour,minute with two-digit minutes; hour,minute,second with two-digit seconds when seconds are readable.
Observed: 11,54
